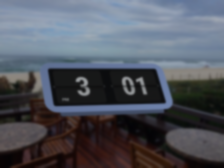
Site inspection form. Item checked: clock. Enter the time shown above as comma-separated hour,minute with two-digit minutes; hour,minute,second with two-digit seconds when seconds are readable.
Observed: 3,01
